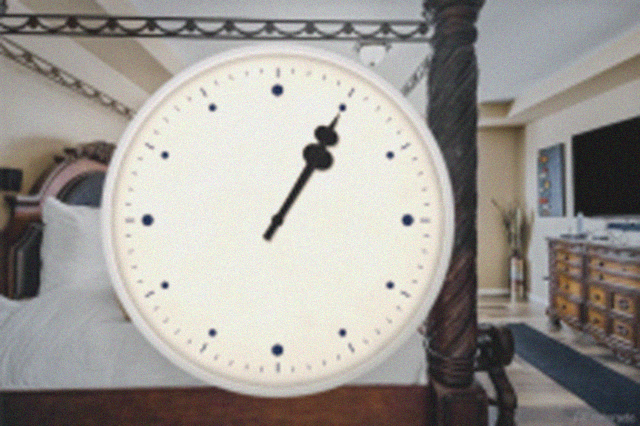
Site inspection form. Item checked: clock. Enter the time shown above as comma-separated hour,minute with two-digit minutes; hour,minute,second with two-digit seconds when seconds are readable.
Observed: 1,05
